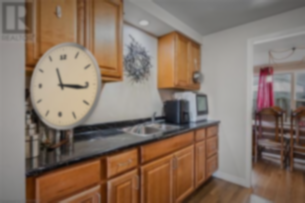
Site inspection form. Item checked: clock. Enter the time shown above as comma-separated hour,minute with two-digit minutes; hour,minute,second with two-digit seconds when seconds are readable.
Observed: 11,16
